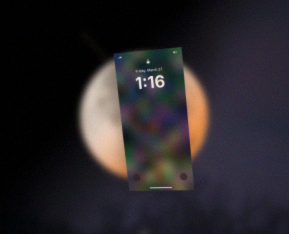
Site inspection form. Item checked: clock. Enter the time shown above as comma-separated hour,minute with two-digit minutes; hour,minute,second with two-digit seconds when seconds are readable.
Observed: 1,16
